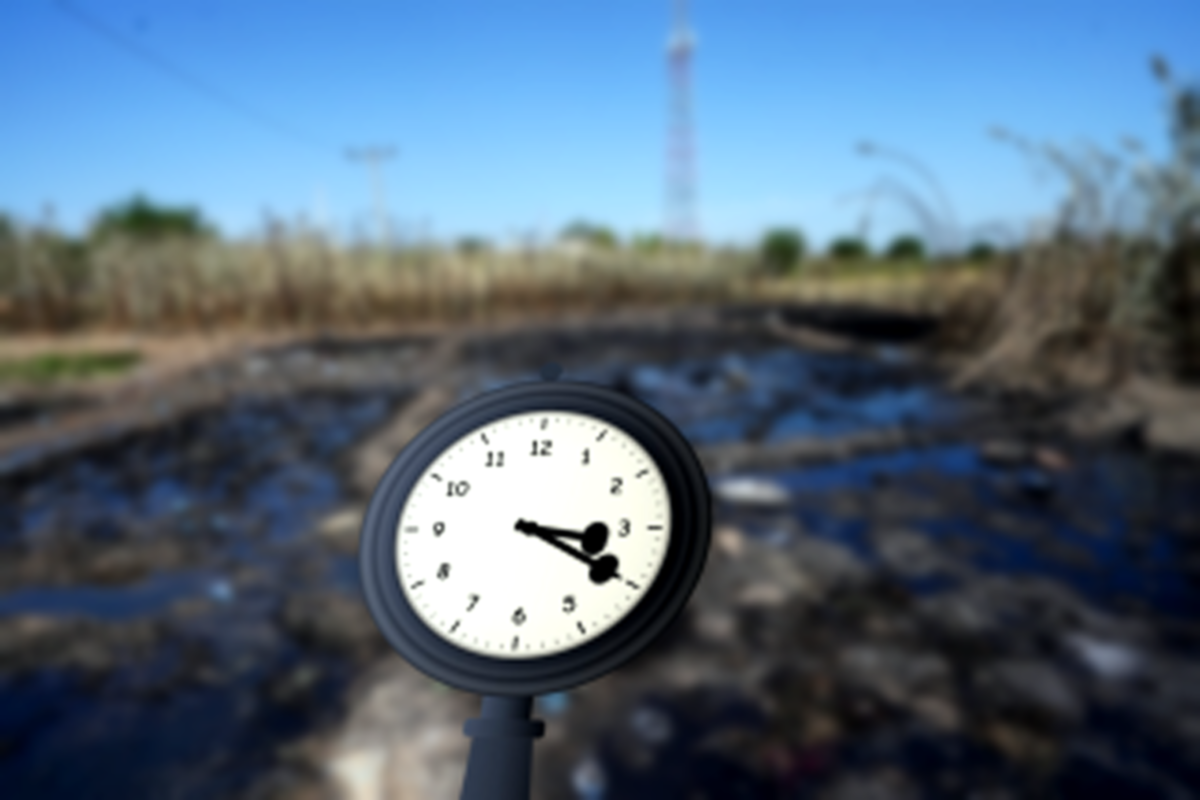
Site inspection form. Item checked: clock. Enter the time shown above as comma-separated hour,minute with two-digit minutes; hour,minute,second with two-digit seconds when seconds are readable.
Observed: 3,20
